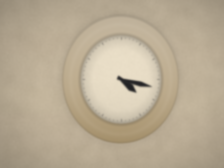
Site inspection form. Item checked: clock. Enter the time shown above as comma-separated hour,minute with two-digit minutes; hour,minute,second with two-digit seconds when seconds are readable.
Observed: 4,17
